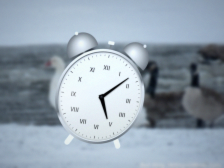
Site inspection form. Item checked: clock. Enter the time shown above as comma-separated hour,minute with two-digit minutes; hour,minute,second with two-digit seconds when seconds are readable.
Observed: 5,08
